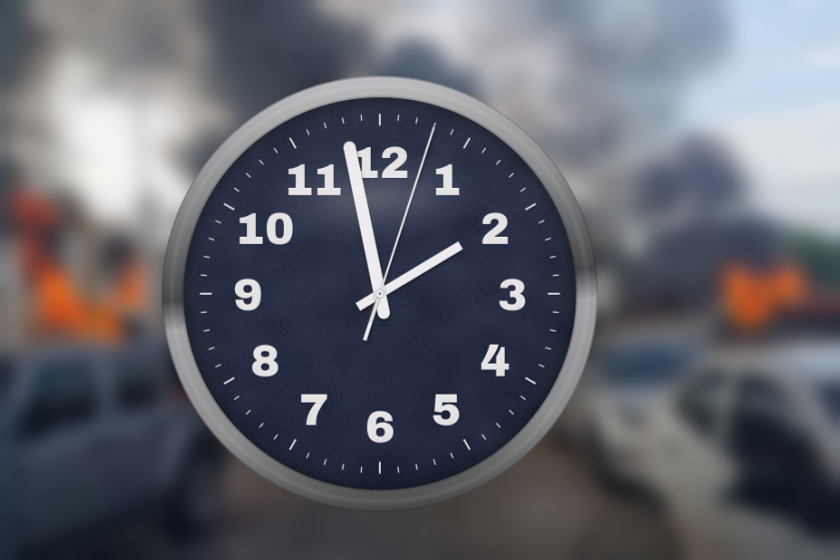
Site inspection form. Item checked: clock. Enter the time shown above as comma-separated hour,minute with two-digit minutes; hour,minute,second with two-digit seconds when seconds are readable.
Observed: 1,58,03
